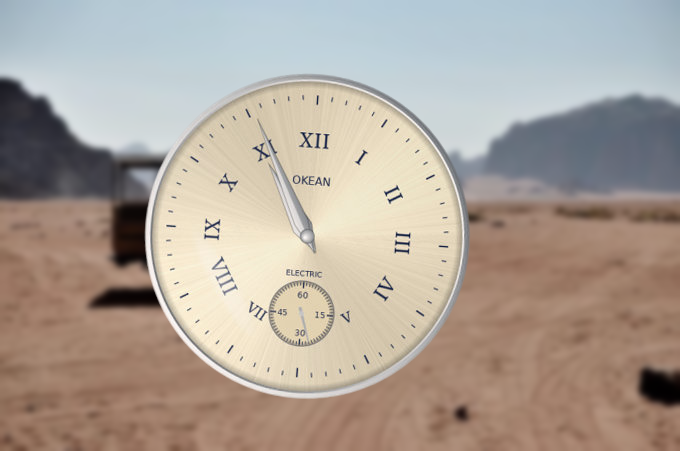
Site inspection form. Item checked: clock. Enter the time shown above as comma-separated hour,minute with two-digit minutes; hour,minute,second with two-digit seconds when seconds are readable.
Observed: 10,55,27
